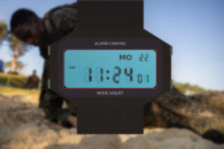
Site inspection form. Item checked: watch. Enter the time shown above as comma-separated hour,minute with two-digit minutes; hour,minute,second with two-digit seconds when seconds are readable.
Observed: 11,24,01
